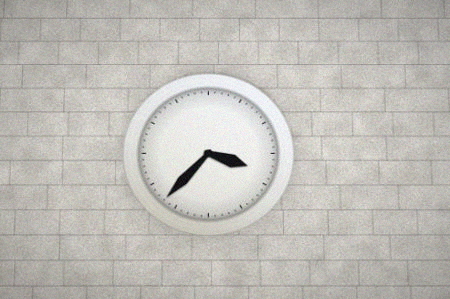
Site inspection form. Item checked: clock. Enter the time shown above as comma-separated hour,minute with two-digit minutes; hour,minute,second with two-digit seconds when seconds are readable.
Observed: 3,37
